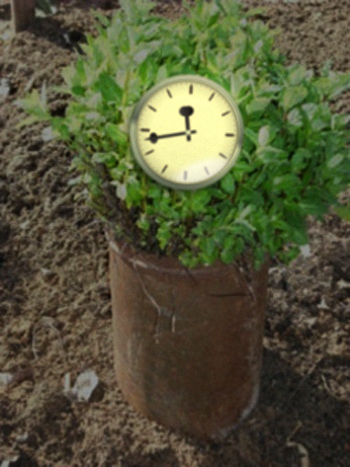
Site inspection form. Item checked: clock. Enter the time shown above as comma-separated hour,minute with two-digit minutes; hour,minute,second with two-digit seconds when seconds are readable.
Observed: 11,43
